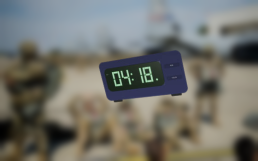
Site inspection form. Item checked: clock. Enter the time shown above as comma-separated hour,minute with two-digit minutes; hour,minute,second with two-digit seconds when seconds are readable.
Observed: 4,18
